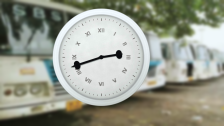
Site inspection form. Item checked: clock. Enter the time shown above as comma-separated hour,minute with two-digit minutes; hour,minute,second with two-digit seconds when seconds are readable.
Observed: 2,42
